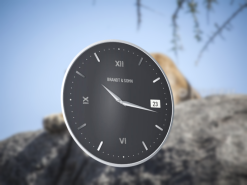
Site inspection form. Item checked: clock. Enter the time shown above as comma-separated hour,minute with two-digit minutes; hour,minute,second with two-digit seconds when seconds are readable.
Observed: 10,17
